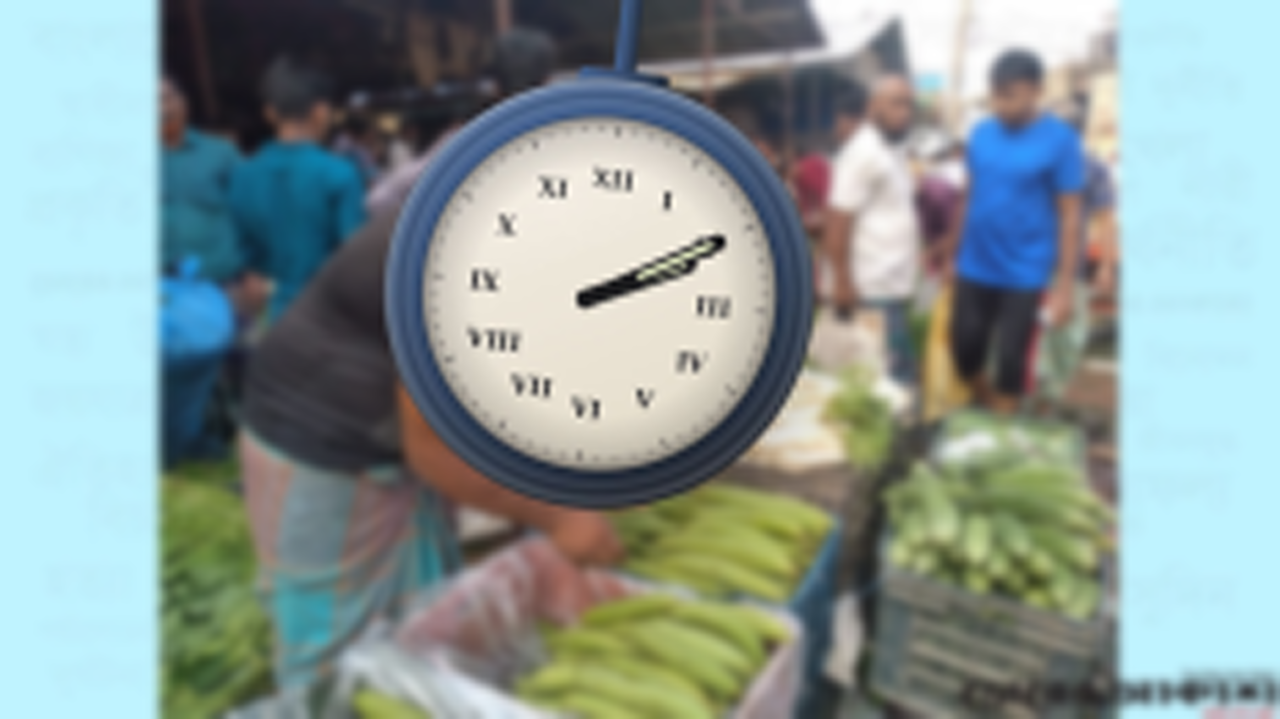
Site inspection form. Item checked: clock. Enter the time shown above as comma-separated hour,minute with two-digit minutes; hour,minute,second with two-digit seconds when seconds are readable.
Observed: 2,10
